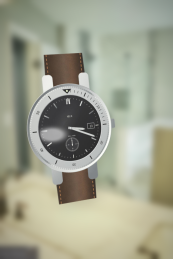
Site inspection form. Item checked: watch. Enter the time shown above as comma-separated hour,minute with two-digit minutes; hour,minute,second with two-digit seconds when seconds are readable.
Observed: 3,19
